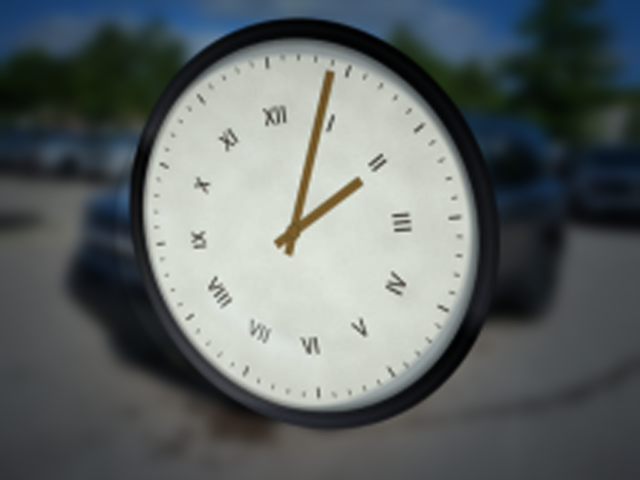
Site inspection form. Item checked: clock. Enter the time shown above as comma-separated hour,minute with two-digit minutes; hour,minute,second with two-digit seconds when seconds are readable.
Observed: 2,04
